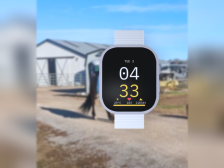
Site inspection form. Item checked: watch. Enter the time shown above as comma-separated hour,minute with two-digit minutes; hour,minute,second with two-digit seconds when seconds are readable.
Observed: 4,33
